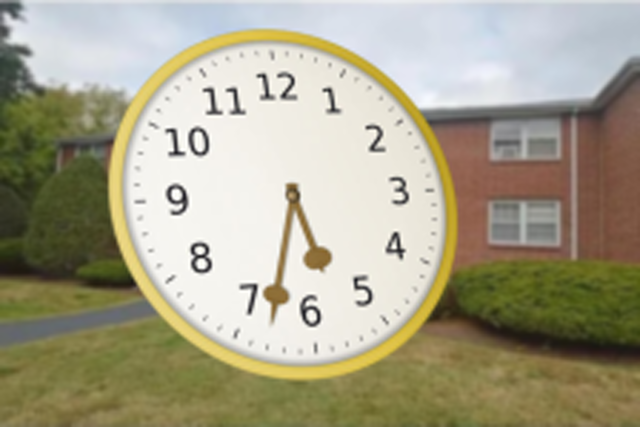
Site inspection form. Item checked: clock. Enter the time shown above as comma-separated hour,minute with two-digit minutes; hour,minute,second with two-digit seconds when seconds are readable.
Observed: 5,33
